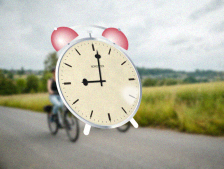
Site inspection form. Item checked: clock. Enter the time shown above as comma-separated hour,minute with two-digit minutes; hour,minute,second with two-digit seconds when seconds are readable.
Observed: 9,01
